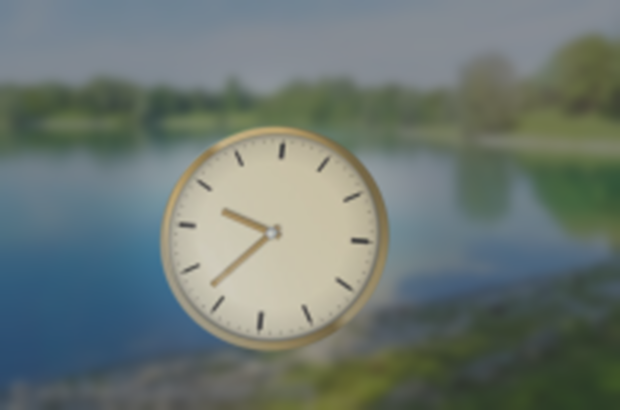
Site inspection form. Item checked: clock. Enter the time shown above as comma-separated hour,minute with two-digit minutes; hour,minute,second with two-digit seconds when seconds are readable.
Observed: 9,37
